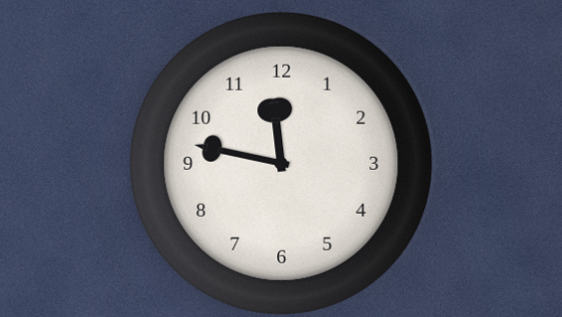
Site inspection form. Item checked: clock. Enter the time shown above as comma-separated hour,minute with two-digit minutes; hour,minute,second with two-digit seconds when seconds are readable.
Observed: 11,47
